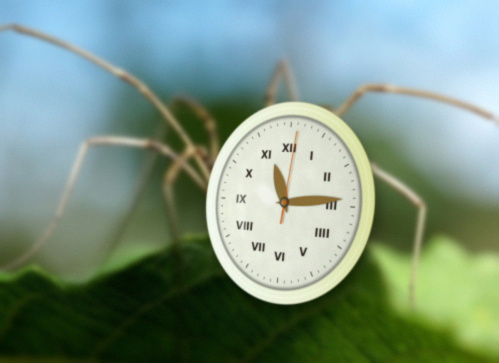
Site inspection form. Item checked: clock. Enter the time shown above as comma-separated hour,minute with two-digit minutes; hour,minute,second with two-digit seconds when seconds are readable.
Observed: 11,14,01
